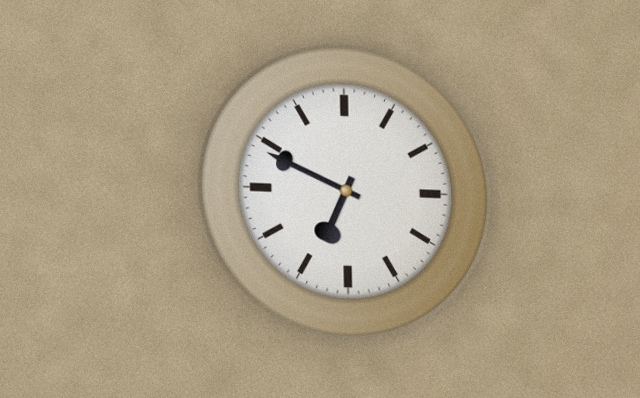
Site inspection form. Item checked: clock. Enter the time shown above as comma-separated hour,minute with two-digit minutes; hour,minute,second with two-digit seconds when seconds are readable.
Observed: 6,49
